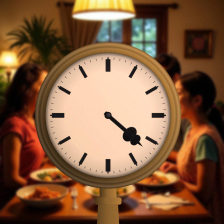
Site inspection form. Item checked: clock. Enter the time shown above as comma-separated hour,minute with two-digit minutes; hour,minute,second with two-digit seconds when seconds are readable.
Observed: 4,22
